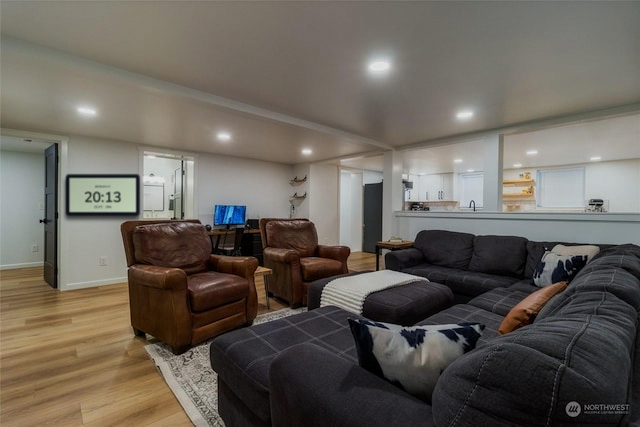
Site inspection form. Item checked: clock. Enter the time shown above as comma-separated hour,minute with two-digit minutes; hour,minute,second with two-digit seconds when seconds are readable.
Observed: 20,13
